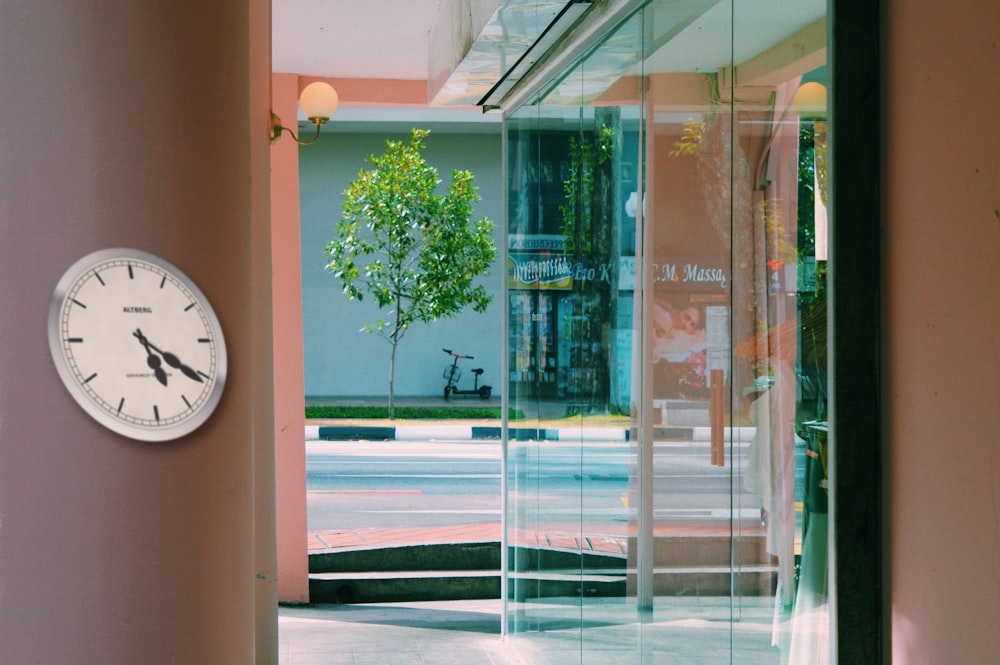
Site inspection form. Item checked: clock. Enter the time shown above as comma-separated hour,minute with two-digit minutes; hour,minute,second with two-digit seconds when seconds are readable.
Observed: 5,21
